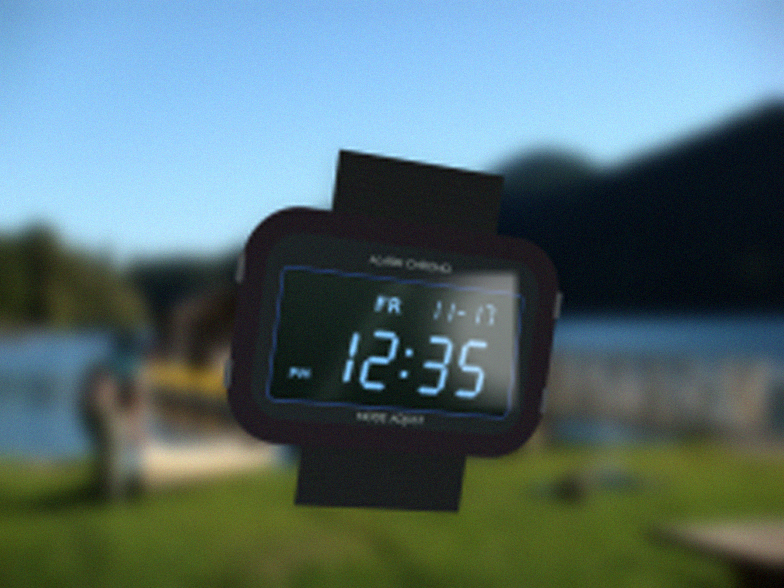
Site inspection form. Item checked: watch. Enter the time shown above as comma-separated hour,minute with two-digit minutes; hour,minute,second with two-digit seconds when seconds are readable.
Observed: 12,35
